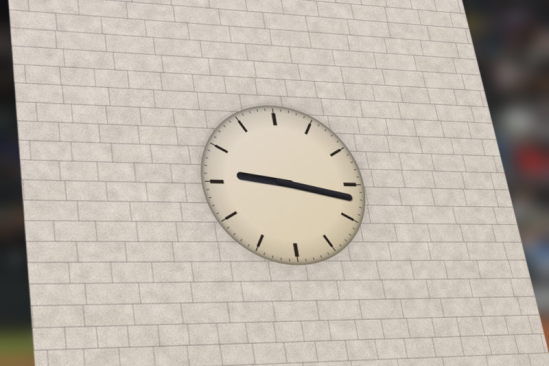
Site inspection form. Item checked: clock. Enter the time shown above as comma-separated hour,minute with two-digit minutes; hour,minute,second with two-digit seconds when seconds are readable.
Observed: 9,17
